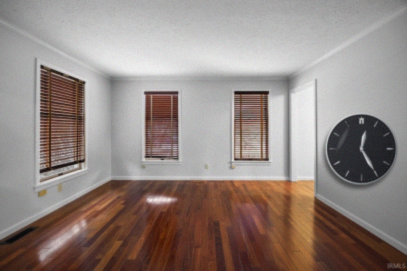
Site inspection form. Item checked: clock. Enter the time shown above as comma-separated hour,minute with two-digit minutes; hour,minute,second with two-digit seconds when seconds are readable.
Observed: 12,25
